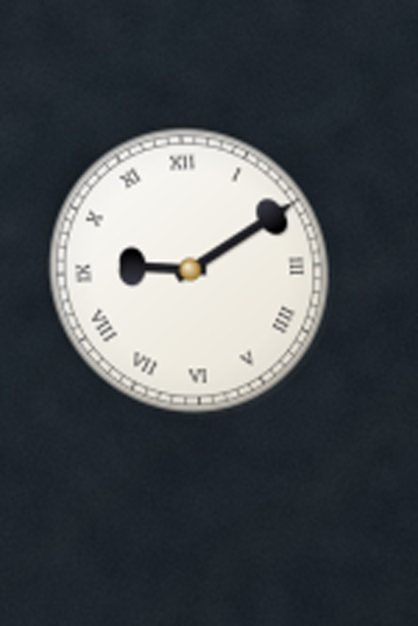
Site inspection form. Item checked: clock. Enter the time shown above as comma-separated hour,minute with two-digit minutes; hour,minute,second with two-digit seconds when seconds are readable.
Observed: 9,10
